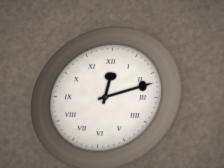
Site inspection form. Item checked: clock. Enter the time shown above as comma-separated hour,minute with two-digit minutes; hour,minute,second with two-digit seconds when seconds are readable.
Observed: 12,12
